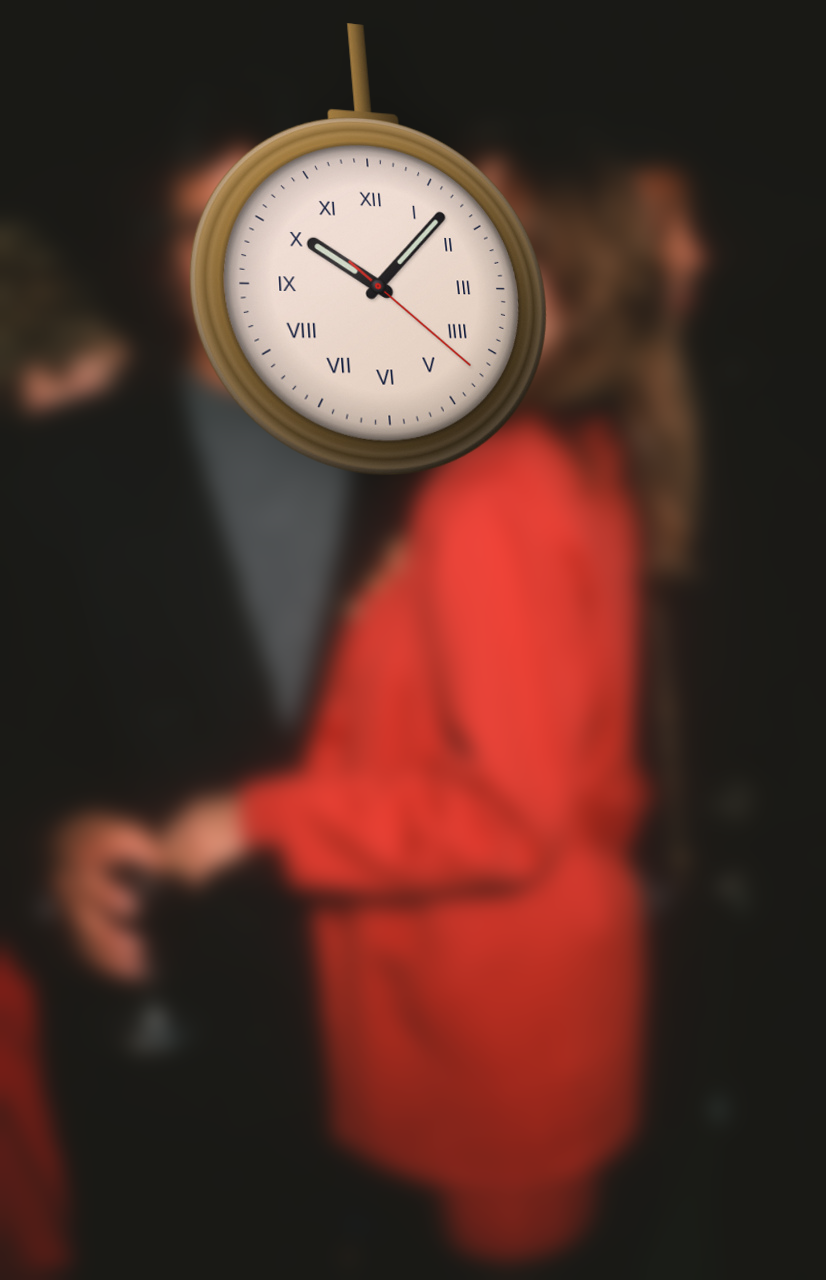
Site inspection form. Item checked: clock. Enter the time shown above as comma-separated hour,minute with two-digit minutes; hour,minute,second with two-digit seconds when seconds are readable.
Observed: 10,07,22
